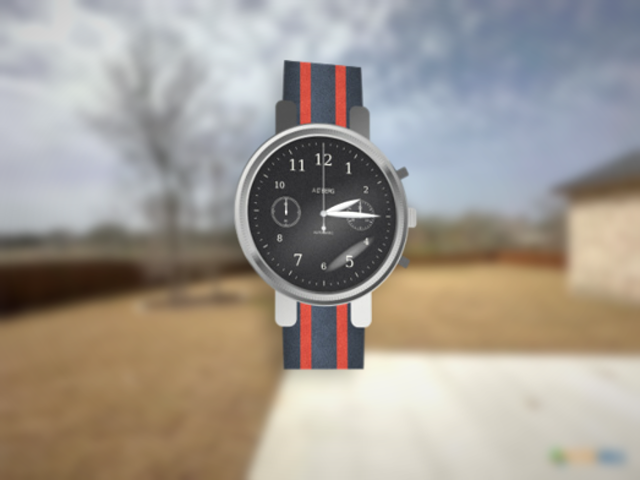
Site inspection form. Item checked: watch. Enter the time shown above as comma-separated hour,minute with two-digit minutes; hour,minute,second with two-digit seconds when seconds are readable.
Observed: 2,15
